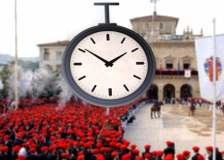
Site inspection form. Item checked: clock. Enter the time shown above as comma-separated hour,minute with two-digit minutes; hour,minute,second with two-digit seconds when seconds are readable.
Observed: 1,51
